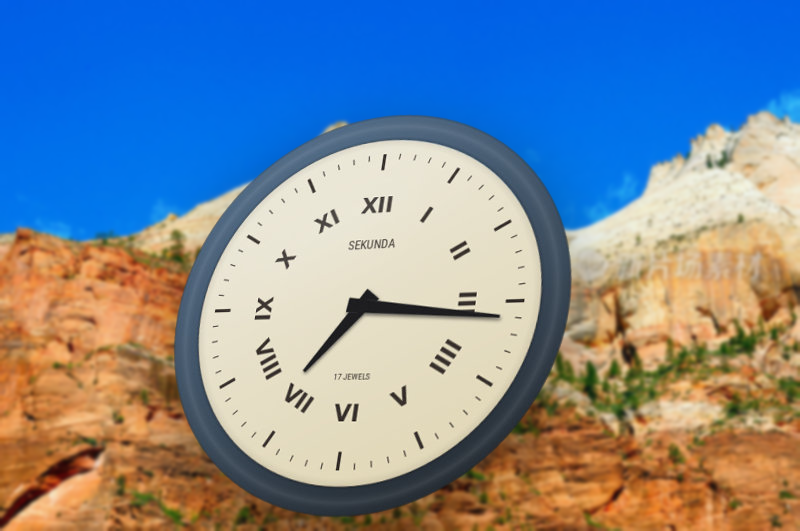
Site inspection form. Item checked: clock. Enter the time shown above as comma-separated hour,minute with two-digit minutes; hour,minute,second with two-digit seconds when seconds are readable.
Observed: 7,16
